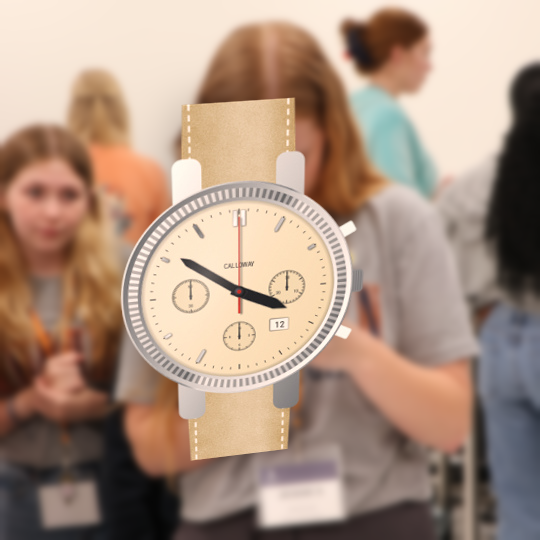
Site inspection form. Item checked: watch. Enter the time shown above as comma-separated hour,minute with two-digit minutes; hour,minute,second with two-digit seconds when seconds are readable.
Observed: 3,51
